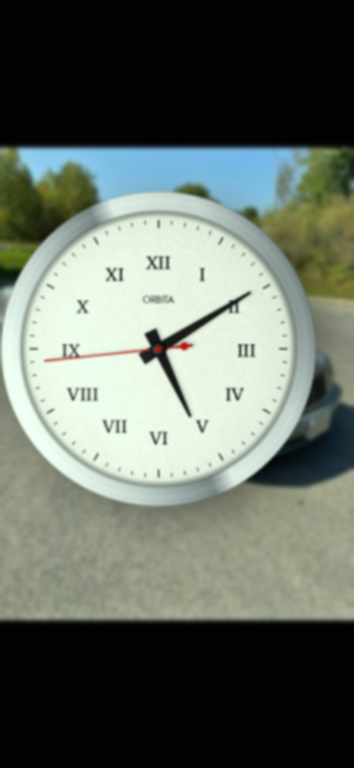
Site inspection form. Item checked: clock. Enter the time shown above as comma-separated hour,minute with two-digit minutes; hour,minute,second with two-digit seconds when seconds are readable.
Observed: 5,09,44
